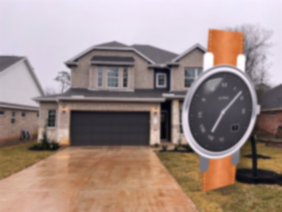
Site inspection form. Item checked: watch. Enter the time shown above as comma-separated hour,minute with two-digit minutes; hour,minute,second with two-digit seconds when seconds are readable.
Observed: 7,08
